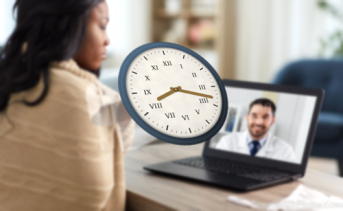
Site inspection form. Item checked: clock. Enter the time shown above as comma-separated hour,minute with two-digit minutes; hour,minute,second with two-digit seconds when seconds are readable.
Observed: 8,18
